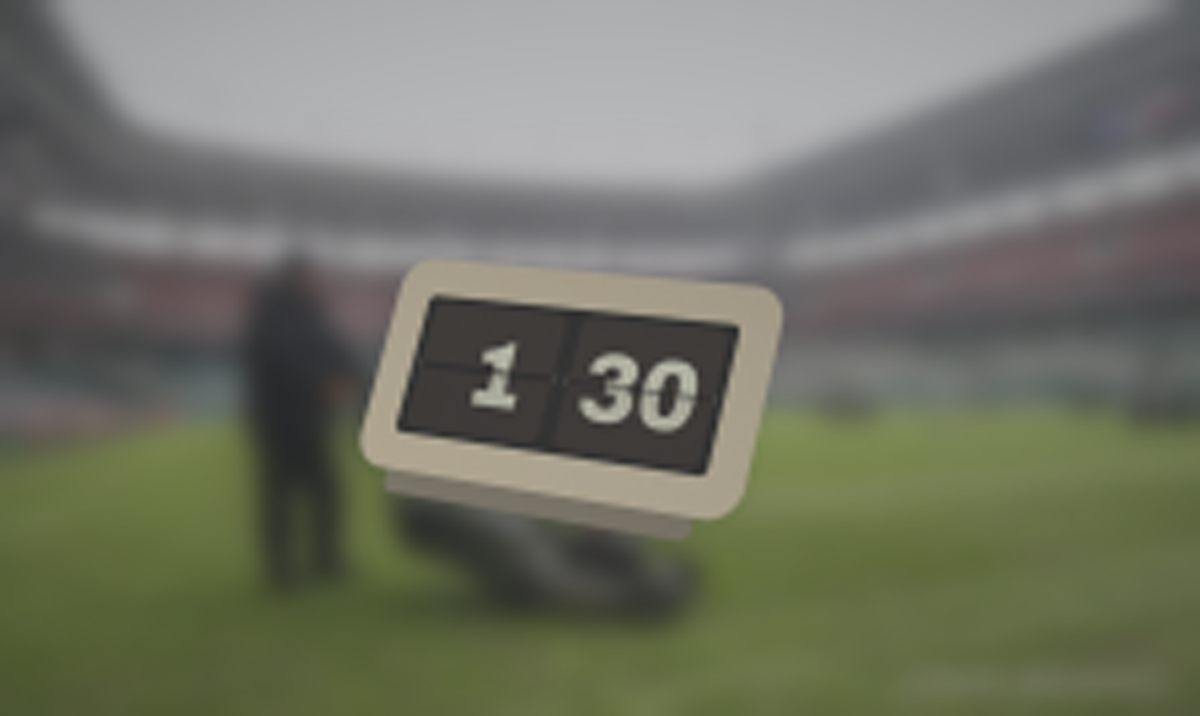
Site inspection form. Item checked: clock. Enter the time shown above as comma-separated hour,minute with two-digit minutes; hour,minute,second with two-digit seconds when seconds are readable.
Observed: 1,30
